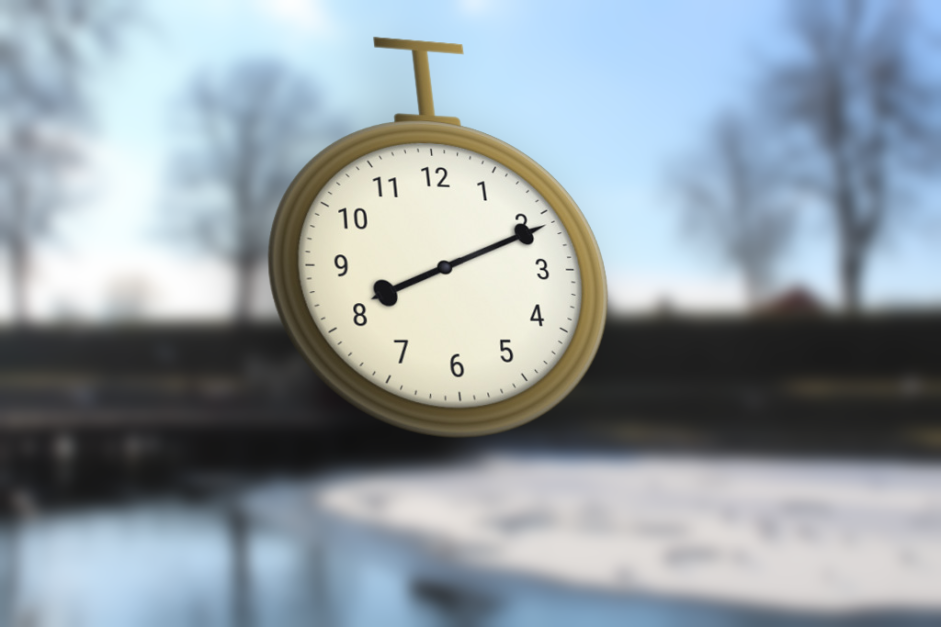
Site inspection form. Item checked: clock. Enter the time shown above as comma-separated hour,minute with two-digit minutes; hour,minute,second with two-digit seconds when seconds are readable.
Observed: 8,11
